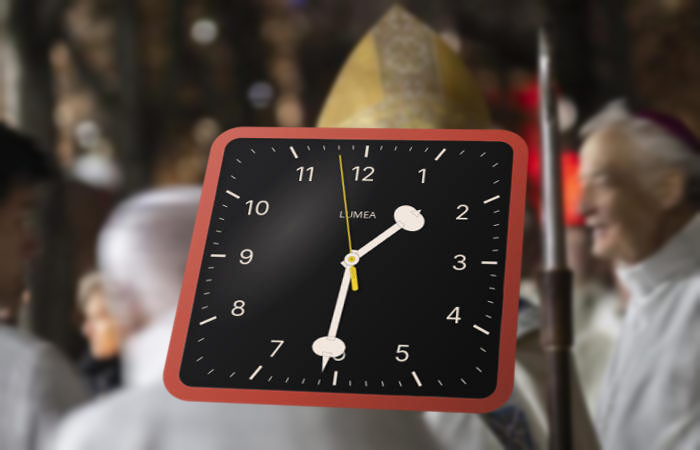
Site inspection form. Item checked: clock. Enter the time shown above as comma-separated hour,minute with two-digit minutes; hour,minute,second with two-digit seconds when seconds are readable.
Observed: 1,30,58
